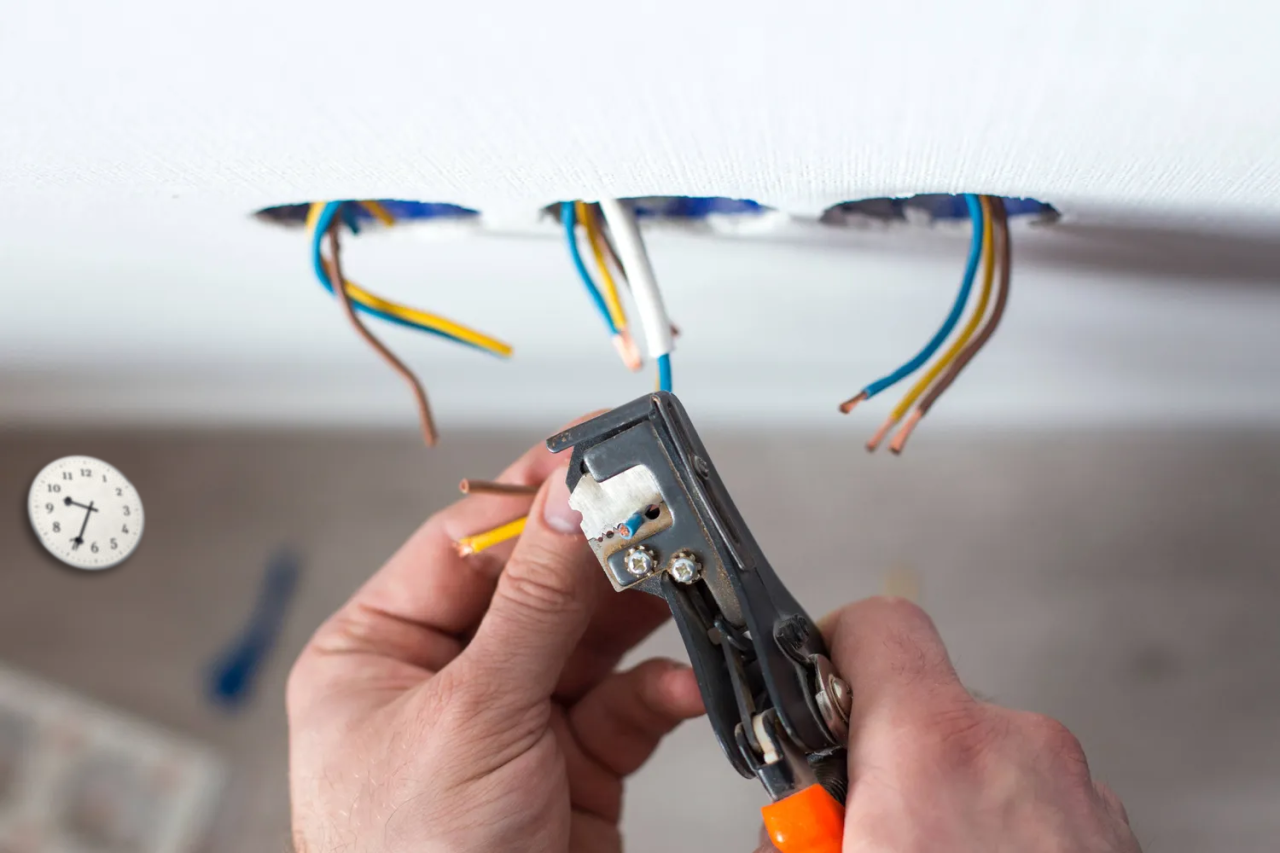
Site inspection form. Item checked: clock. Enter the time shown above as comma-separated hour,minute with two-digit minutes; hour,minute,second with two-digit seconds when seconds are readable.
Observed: 9,34
